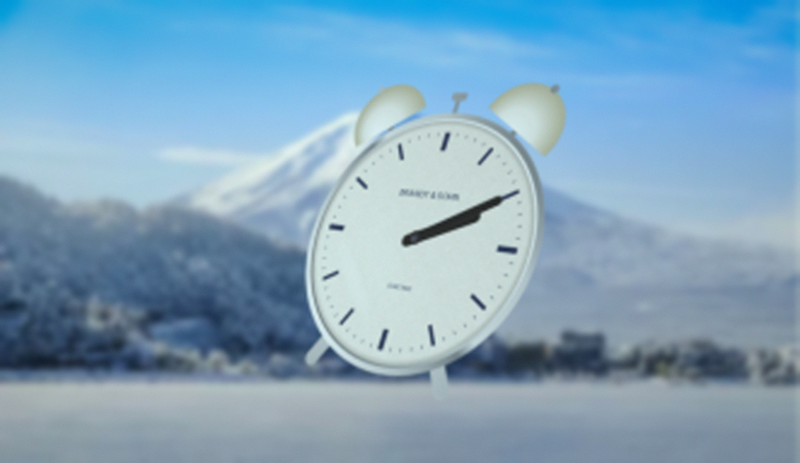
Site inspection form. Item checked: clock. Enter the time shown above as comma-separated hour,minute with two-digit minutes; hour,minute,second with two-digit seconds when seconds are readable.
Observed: 2,10
